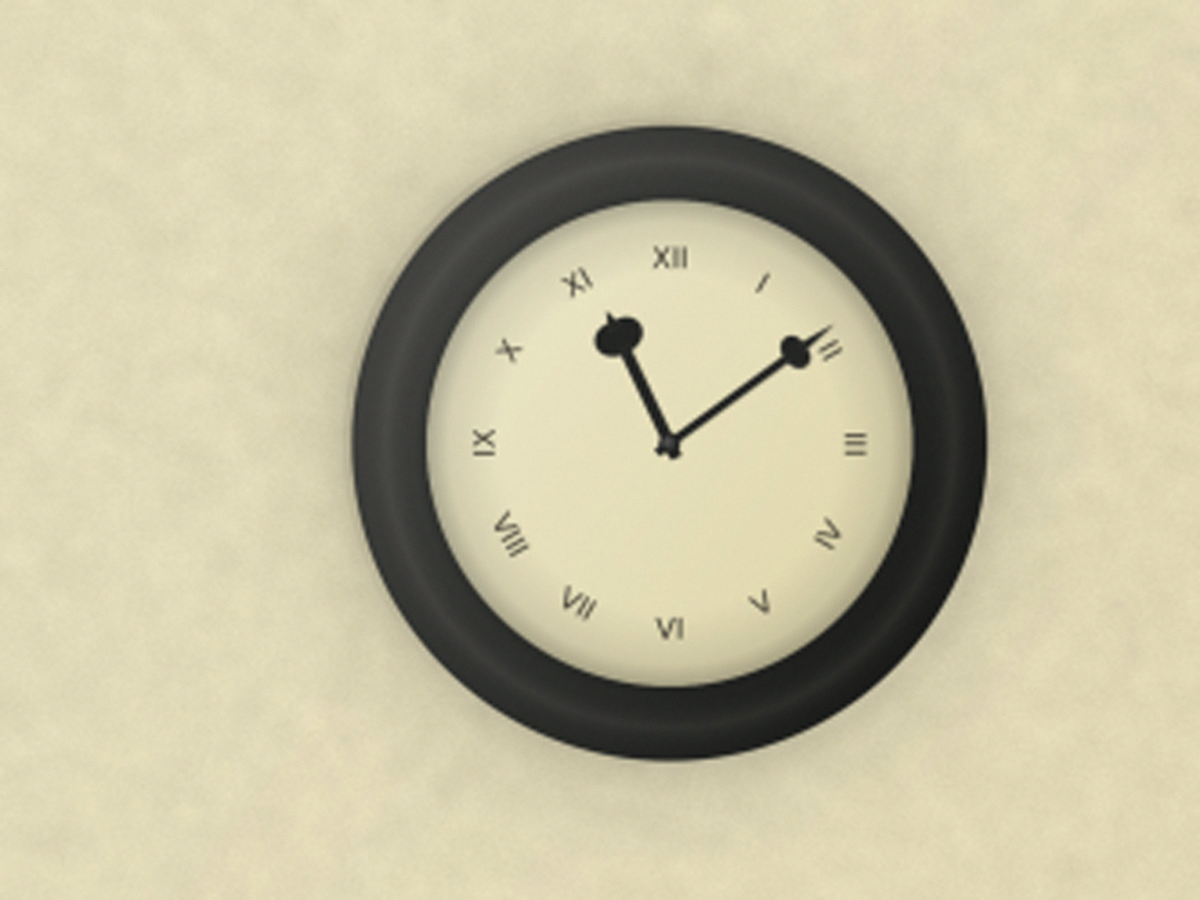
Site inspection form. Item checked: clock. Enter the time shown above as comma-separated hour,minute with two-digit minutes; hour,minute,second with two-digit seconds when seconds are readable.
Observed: 11,09
